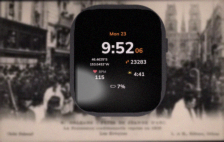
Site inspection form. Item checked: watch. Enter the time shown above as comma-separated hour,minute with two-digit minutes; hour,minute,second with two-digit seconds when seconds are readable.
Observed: 9,52
